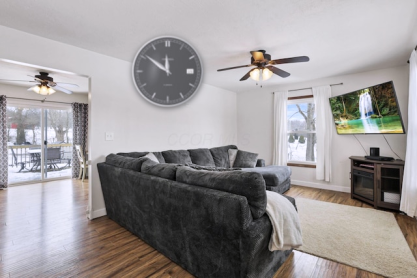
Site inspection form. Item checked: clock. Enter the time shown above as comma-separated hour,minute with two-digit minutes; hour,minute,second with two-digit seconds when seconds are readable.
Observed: 11,51
